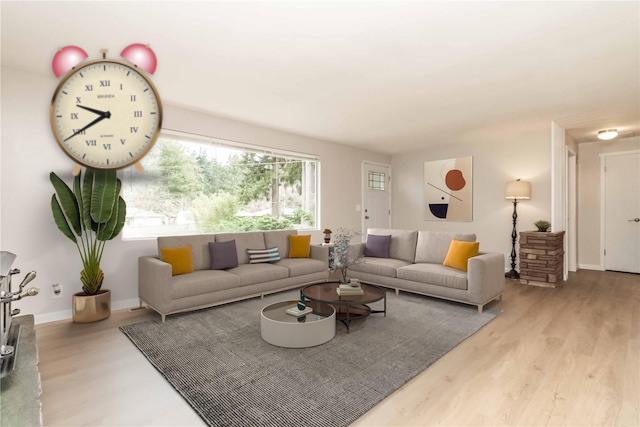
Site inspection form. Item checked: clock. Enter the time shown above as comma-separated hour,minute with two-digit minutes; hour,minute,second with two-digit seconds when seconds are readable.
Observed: 9,40
